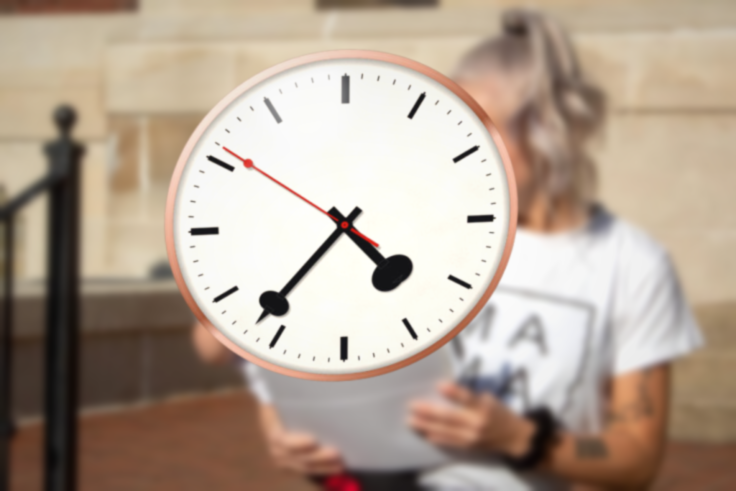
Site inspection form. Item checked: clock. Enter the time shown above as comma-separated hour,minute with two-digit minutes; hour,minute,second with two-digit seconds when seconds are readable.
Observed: 4,36,51
